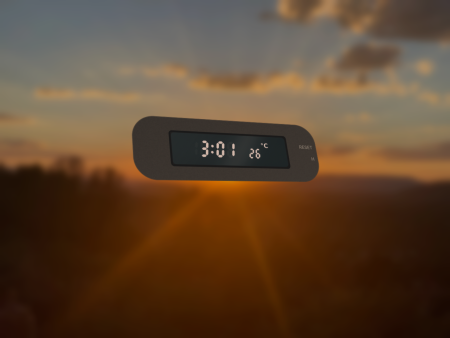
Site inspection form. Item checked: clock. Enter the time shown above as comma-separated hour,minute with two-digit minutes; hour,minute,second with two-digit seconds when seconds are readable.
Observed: 3,01
